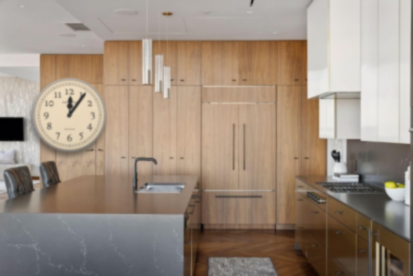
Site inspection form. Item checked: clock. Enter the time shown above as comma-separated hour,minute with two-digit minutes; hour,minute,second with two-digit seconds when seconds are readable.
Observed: 12,06
